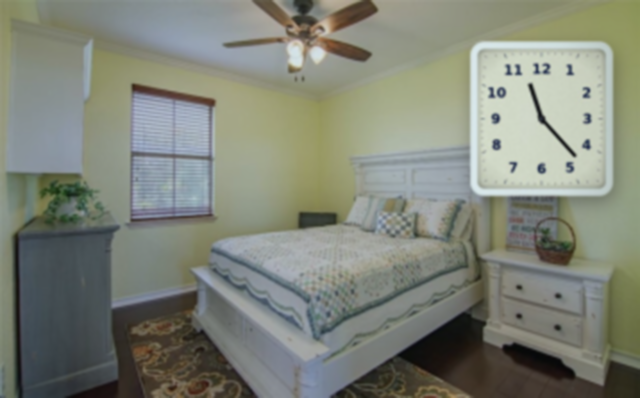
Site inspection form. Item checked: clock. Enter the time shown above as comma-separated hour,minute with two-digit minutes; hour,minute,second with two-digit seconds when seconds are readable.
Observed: 11,23
